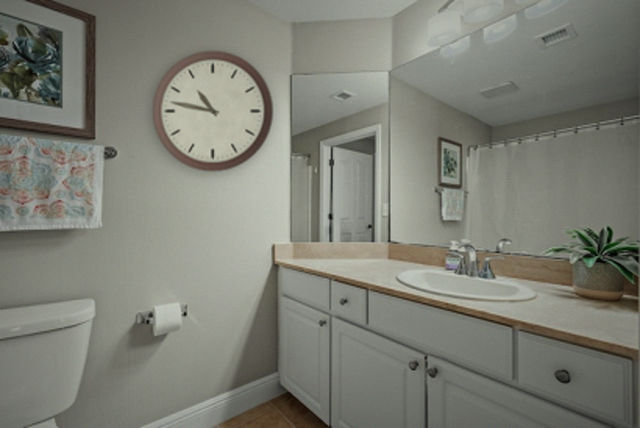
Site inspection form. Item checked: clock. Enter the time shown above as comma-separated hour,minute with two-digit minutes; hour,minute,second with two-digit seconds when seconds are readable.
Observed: 10,47
